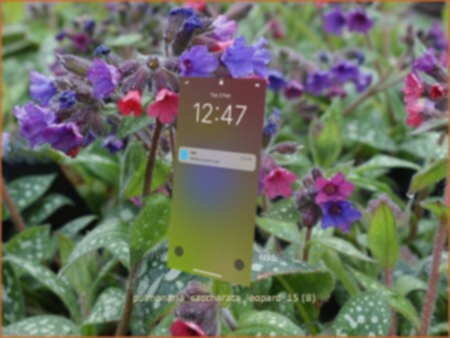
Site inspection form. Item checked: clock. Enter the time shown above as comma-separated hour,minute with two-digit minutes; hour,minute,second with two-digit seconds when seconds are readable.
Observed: 12,47
